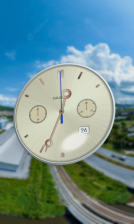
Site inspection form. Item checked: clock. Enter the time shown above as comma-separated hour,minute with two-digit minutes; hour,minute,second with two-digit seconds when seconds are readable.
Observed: 12,34
